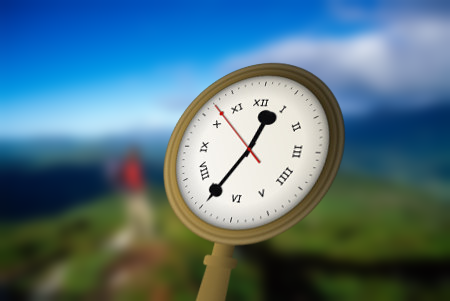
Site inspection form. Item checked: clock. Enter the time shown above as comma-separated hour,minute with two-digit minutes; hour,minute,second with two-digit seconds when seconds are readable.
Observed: 12,34,52
